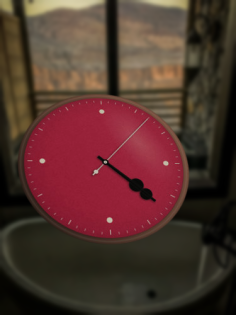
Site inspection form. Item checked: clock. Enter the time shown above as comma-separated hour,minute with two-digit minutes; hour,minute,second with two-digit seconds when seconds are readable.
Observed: 4,22,07
